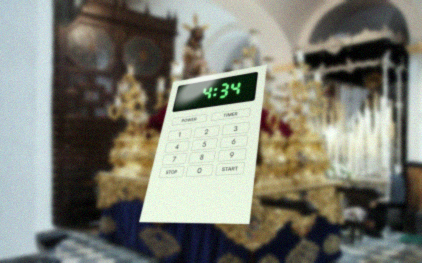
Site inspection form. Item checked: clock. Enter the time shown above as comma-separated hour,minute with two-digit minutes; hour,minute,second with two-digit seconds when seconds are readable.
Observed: 4,34
